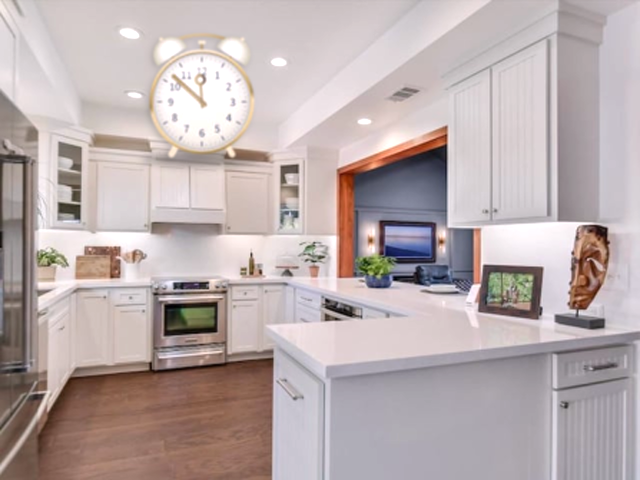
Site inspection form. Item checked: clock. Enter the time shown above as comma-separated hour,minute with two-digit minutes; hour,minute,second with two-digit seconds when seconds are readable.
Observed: 11,52
